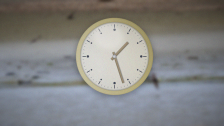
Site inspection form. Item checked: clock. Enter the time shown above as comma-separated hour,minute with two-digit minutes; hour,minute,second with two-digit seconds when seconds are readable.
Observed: 1,27
